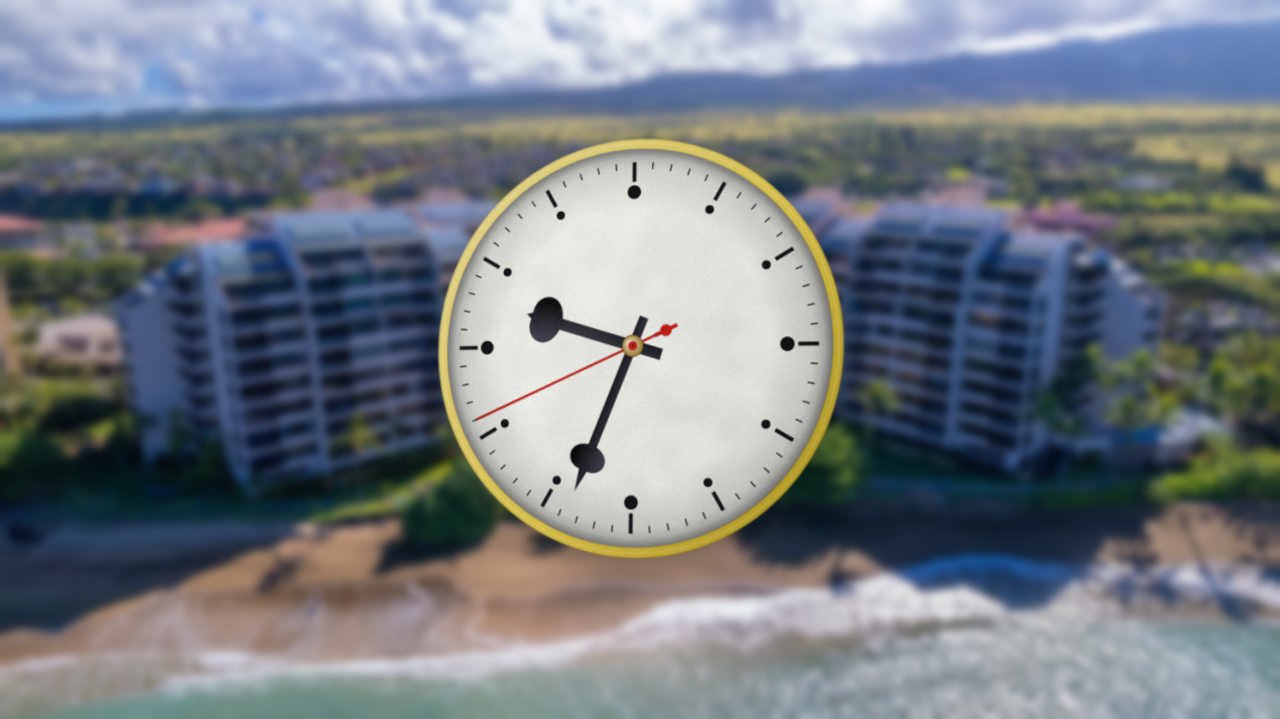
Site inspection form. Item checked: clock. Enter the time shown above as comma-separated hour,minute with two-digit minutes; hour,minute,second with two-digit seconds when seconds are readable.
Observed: 9,33,41
